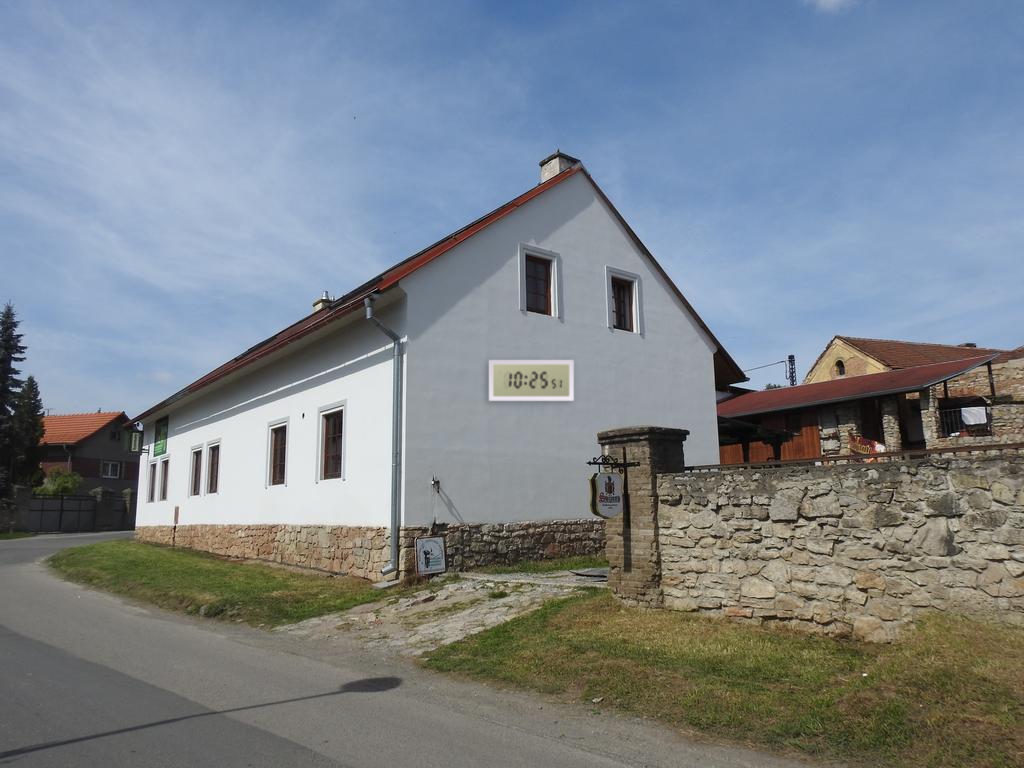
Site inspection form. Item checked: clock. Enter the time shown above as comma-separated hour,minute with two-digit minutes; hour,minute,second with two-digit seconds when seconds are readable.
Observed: 10,25,51
